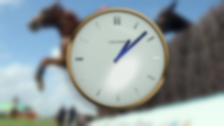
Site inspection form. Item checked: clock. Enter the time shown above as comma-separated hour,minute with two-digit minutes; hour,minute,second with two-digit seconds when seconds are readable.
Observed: 1,08
